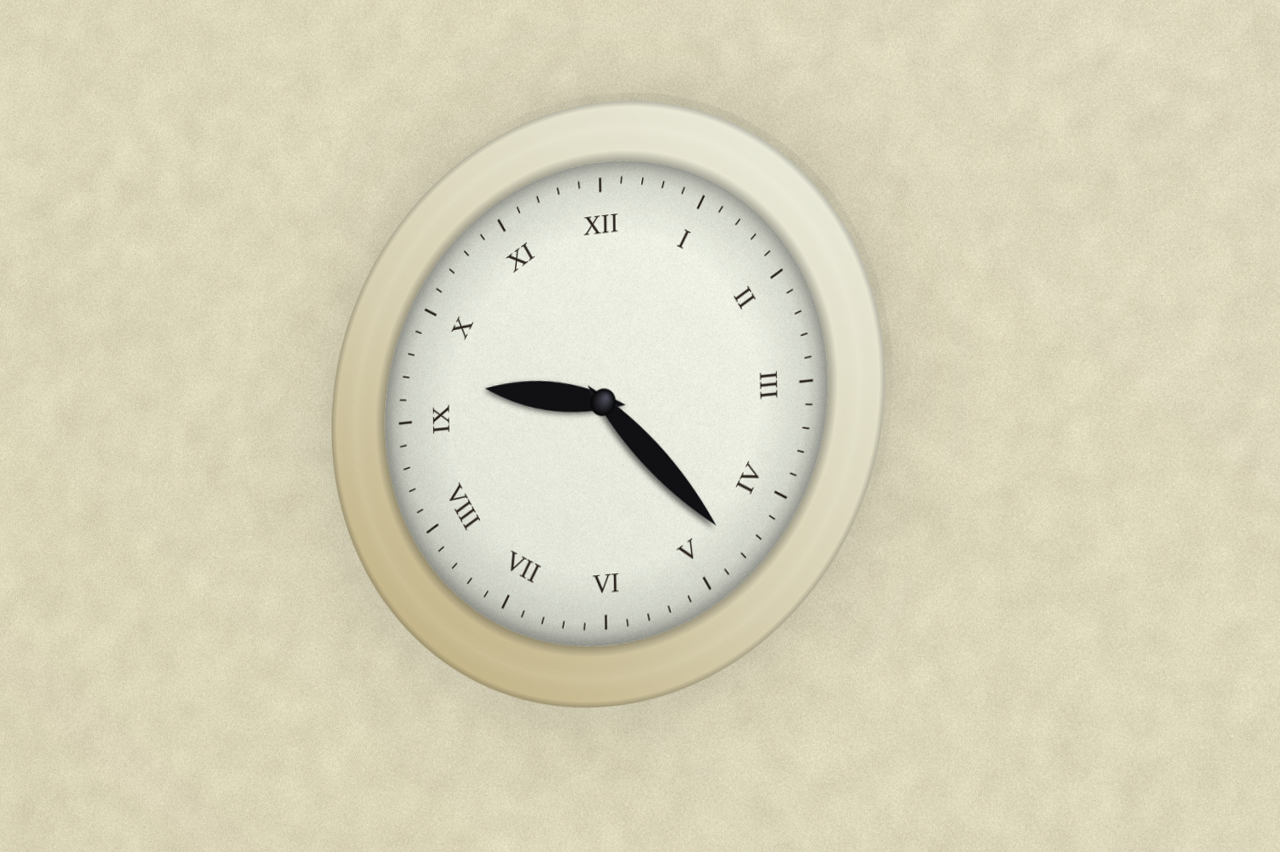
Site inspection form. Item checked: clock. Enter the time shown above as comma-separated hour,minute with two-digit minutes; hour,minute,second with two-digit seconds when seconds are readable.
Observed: 9,23
